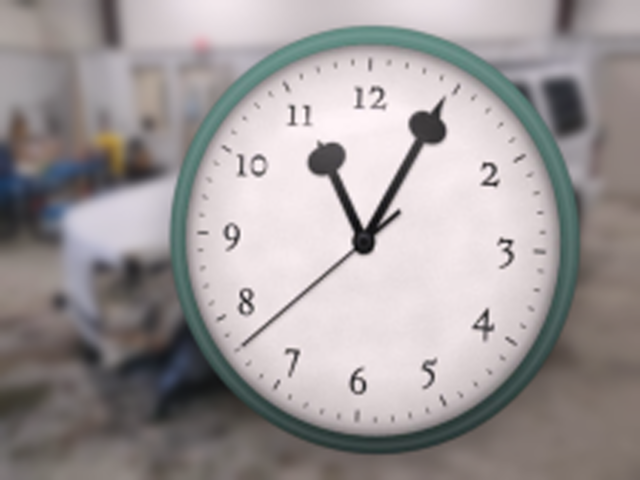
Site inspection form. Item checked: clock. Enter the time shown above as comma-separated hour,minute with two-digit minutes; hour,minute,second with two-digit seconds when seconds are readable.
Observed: 11,04,38
